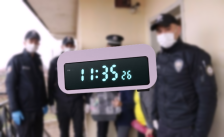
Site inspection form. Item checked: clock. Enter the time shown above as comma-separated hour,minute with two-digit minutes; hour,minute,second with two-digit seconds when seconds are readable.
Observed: 11,35,26
